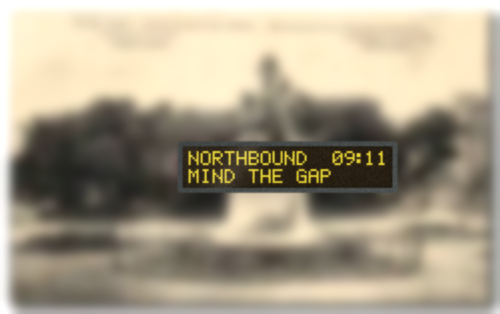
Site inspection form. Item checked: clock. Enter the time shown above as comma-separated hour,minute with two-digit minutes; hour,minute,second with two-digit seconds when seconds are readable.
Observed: 9,11
